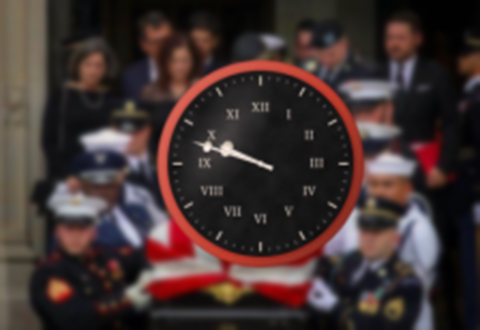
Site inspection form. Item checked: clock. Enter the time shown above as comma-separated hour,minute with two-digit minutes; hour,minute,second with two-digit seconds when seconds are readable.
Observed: 9,48
